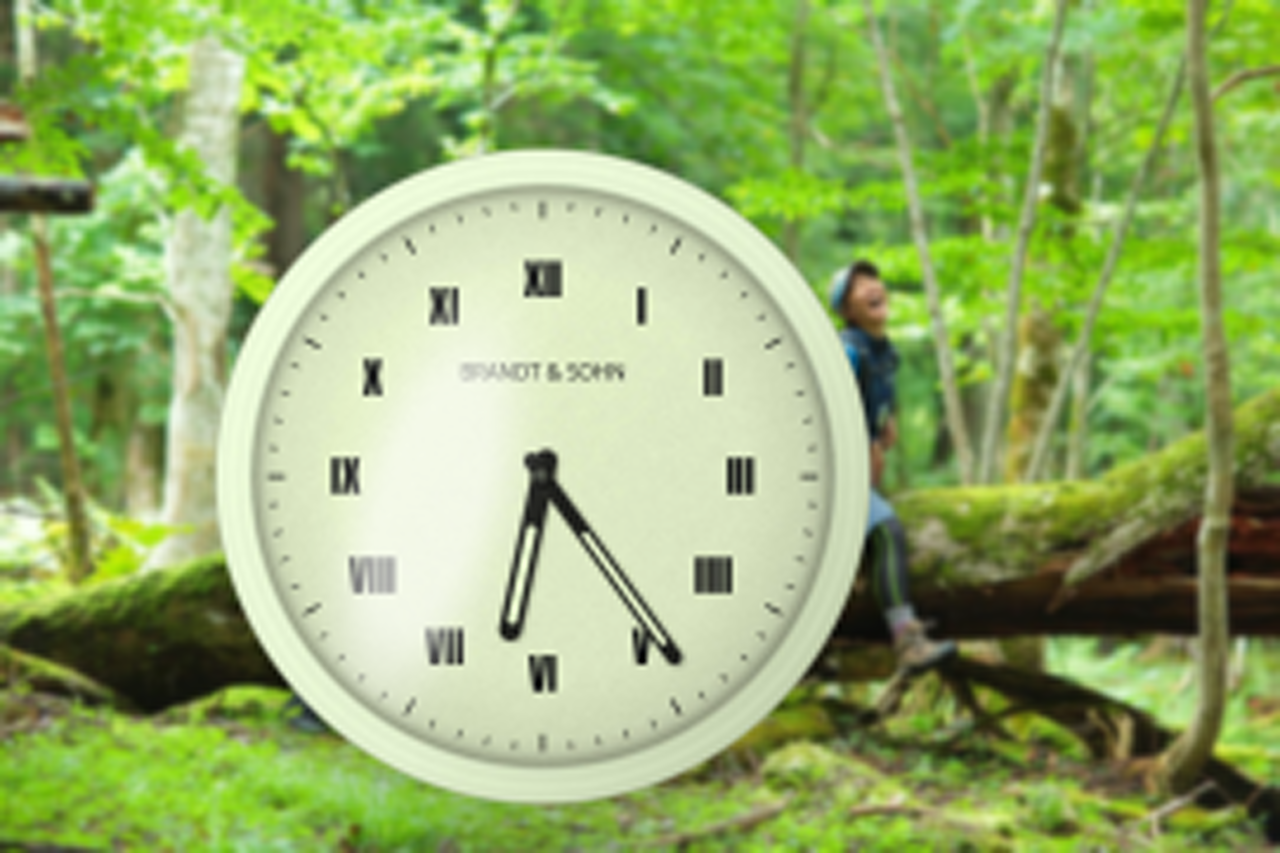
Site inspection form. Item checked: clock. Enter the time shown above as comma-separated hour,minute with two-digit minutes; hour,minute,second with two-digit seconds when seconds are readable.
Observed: 6,24
